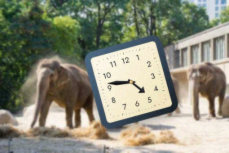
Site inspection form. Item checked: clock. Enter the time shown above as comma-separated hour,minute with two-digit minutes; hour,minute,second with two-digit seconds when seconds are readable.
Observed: 4,47
